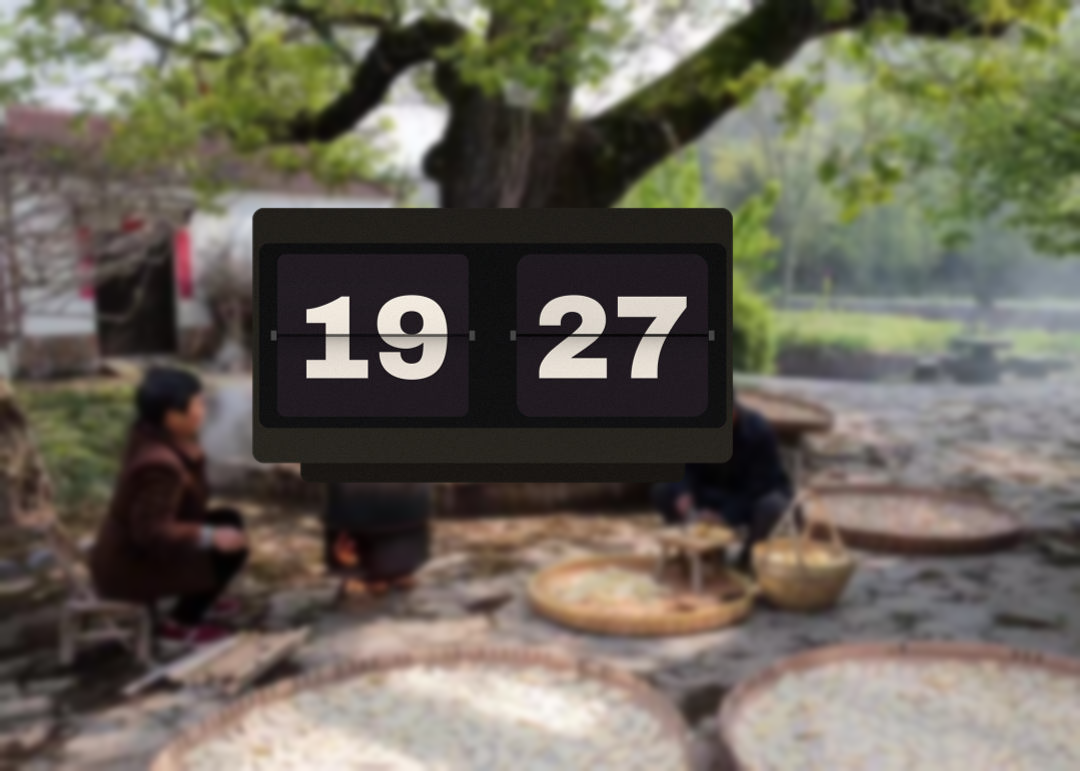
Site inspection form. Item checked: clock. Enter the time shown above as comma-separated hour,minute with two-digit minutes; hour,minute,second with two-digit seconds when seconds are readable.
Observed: 19,27
